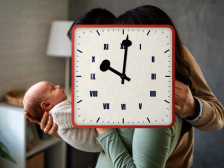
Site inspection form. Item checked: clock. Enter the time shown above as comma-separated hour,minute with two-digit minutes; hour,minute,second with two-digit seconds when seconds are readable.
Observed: 10,01
